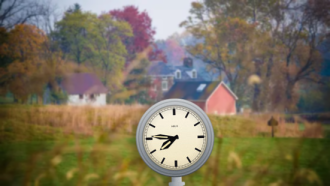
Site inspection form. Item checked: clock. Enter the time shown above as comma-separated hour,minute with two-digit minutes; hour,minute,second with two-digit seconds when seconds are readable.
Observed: 7,46
